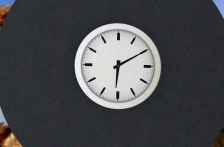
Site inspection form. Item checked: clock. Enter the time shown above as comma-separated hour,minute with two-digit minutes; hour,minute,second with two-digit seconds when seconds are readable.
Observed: 6,10
